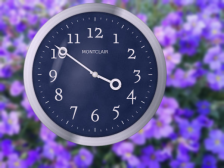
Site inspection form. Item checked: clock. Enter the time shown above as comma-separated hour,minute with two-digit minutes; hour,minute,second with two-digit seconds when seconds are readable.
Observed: 3,51
